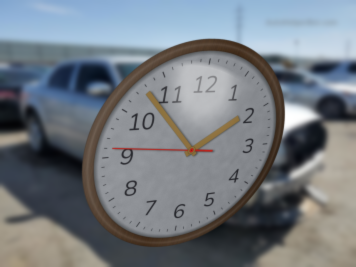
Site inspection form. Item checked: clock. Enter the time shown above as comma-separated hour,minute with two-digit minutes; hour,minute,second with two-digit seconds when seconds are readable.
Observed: 1,52,46
